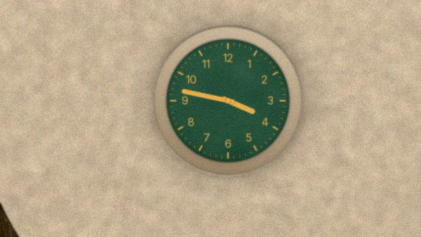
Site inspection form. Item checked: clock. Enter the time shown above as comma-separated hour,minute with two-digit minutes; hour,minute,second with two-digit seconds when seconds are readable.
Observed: 3,47
